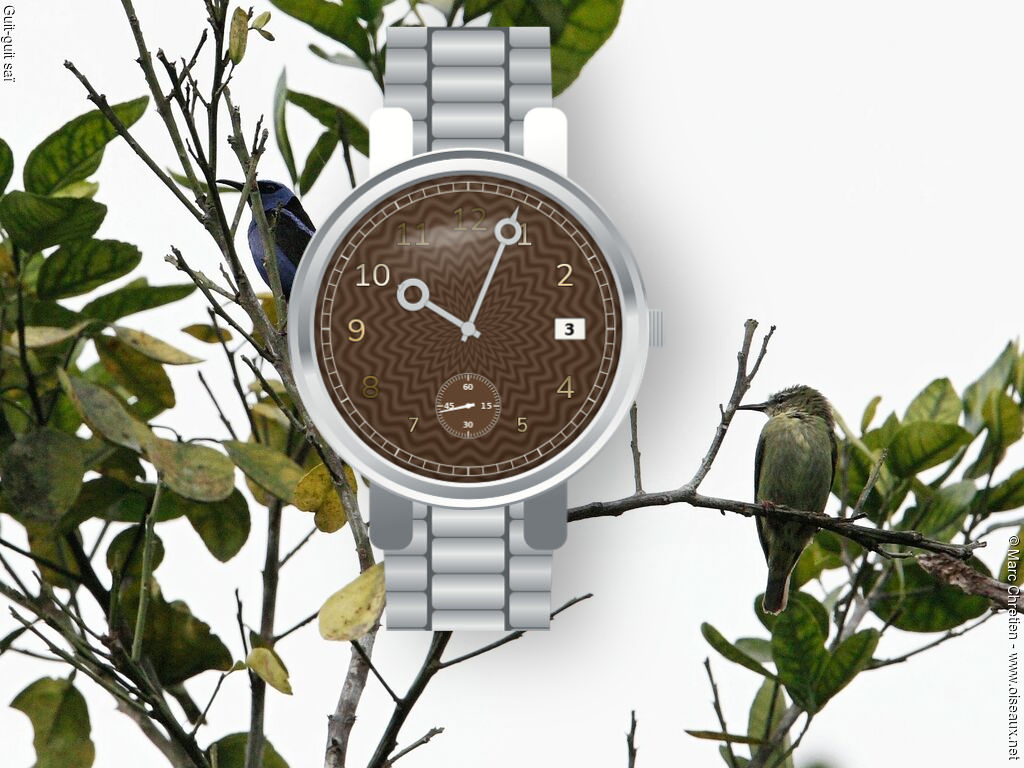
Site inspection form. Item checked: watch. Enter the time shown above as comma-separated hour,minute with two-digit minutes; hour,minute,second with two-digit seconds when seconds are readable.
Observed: 10,03,43
